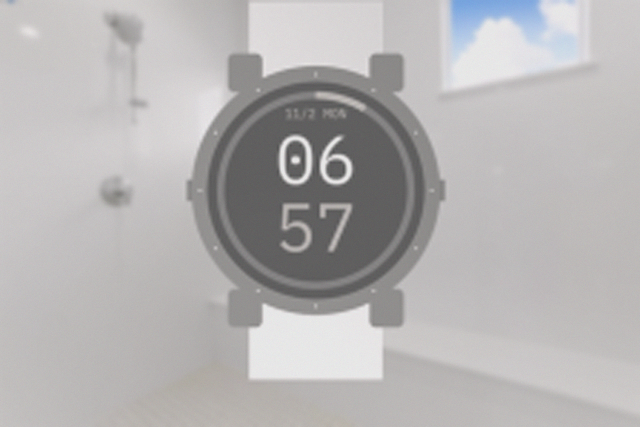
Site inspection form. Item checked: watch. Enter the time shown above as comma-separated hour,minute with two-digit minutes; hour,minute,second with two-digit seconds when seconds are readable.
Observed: 6,57
